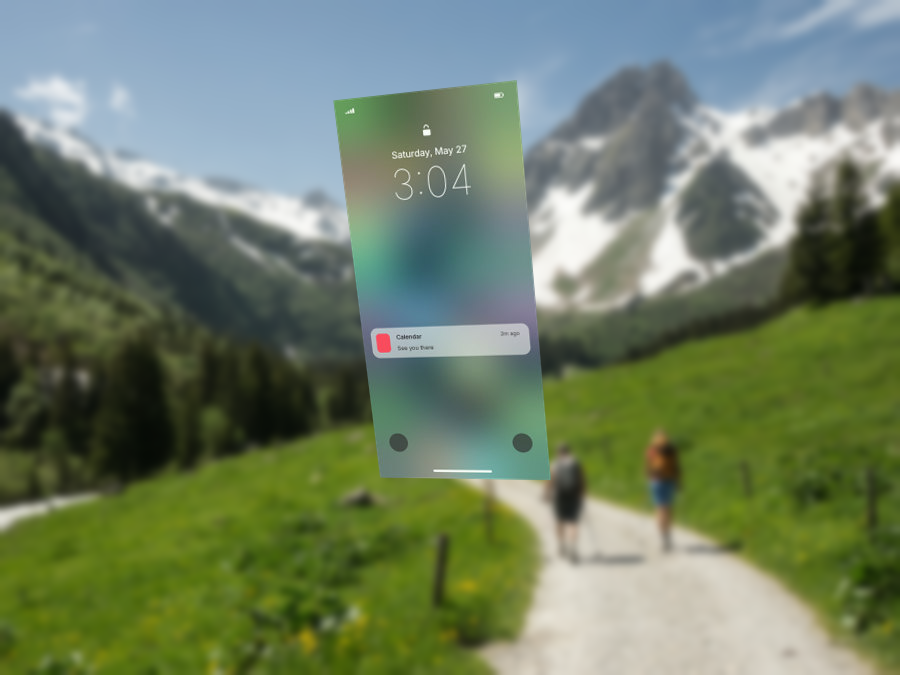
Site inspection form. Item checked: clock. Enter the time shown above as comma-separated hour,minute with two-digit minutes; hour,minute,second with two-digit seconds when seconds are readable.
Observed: 3,04
